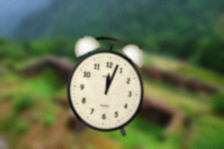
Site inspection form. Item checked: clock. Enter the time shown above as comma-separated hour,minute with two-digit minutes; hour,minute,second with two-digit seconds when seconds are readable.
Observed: 12,03
